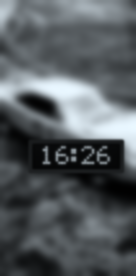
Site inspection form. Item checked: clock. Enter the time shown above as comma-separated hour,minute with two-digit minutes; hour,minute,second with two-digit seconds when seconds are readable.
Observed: 16,26
